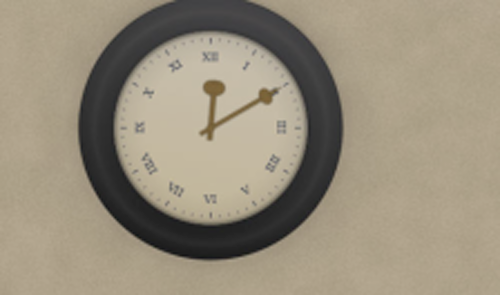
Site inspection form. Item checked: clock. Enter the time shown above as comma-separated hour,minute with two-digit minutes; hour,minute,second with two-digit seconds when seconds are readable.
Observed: 12,10
